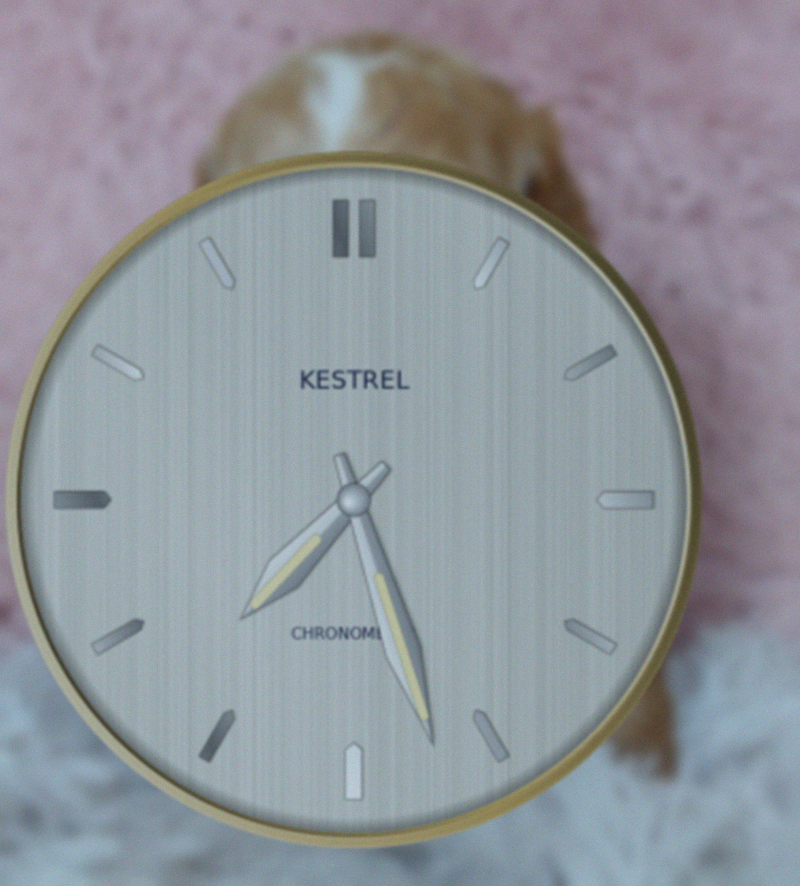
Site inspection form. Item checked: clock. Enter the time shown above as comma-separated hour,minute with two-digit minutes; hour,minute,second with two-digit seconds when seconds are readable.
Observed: 7,27
